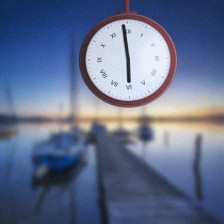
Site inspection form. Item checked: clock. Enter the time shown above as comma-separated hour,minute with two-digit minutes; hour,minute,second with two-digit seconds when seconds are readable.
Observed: 5,59
